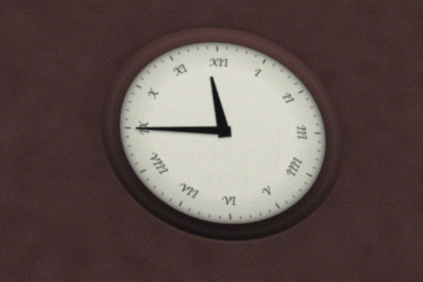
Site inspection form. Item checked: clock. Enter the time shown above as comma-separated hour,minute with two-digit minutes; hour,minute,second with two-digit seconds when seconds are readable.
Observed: 11,45
